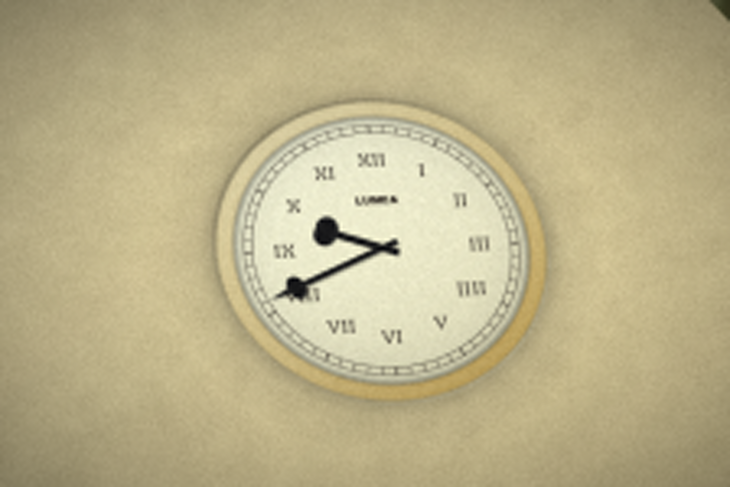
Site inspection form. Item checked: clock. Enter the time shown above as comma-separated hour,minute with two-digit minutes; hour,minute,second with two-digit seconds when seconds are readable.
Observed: 9,41
